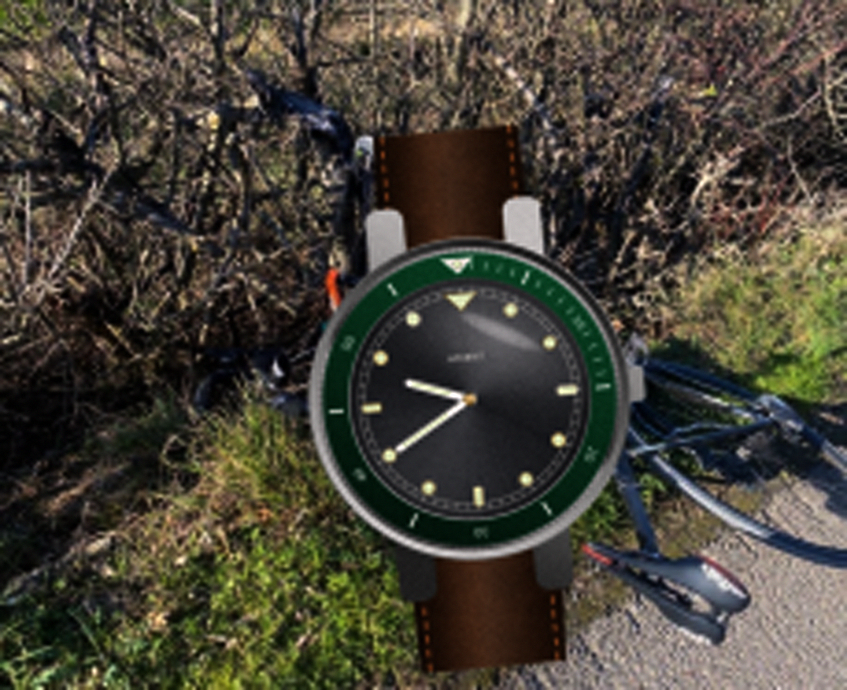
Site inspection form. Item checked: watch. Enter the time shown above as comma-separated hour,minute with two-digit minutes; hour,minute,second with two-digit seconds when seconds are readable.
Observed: 9,40
